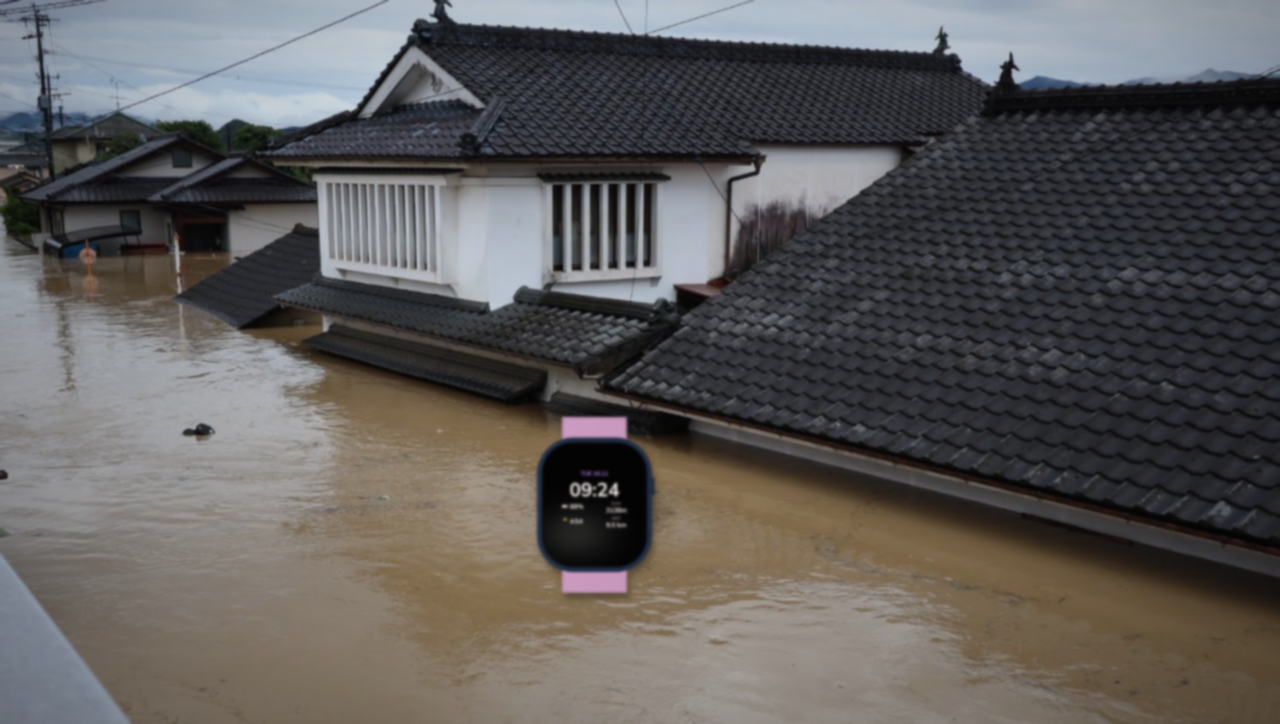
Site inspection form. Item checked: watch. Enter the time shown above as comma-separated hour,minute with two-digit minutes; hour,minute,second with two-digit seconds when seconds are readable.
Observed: 9,24
